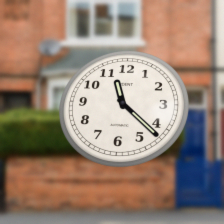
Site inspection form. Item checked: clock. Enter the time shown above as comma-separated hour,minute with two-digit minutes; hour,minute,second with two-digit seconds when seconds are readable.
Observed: 11,22
